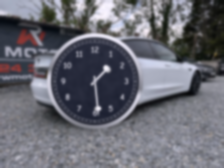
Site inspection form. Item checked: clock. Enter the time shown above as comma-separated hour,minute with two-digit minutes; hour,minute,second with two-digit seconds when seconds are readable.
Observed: 1,29
